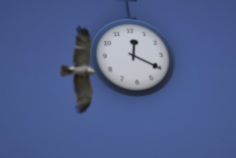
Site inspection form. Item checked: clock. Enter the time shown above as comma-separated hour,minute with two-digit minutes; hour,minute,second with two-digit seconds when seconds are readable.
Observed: 12,20
